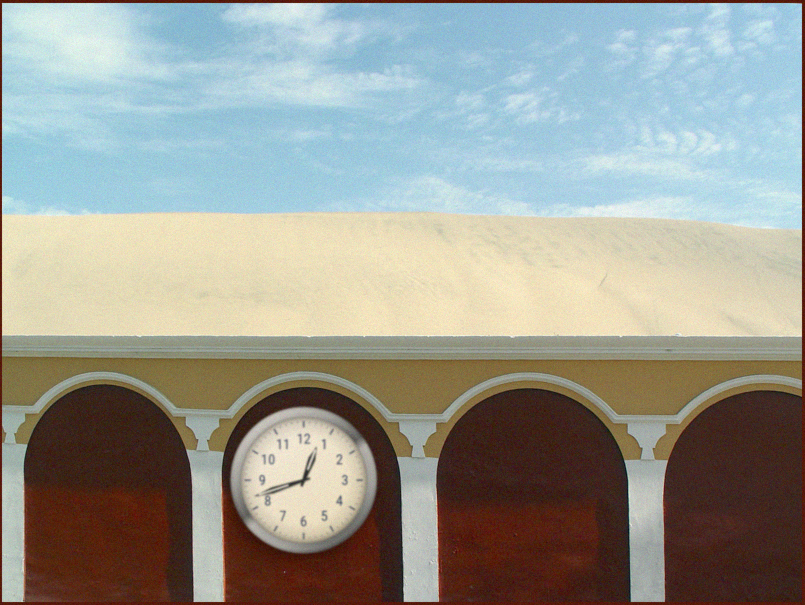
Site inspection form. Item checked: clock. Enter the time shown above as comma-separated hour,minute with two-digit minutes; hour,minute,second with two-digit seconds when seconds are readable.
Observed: 12,42
